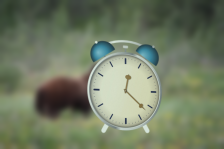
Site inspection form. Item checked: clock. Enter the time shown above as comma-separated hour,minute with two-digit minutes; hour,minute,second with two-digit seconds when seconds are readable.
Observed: 12,22
